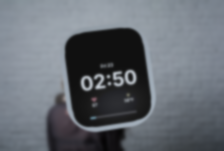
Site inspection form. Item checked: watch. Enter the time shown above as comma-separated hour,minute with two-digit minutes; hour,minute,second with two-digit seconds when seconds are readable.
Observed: 2,50
